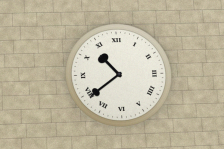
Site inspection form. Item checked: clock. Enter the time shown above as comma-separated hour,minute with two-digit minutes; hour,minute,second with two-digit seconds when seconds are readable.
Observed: 10,39
